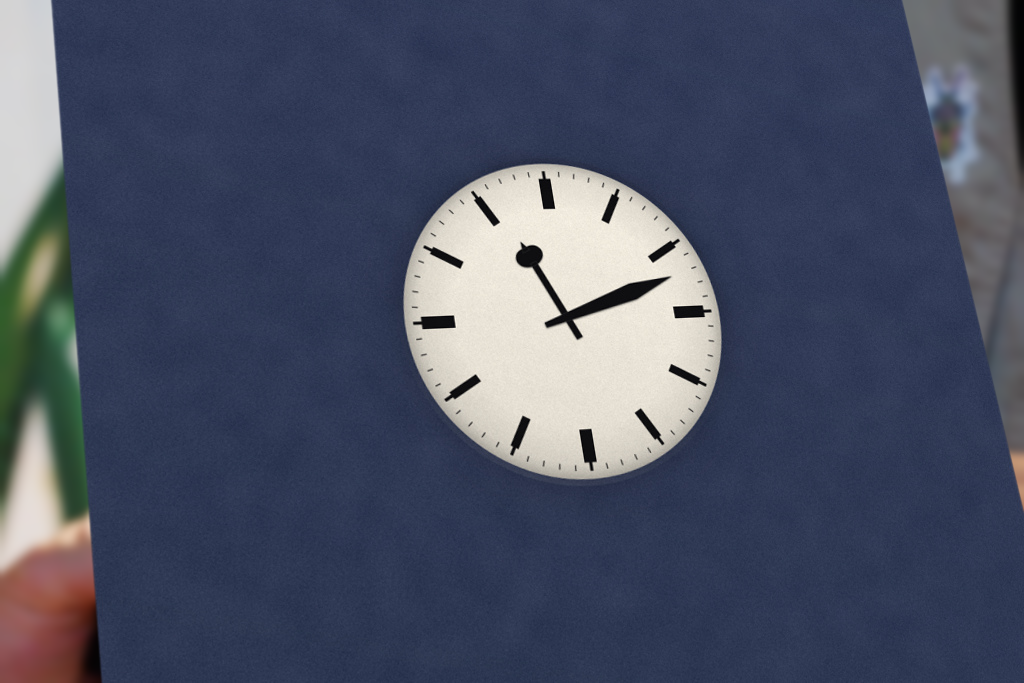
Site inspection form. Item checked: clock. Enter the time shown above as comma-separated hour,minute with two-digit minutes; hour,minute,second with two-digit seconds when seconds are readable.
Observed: 11,12
